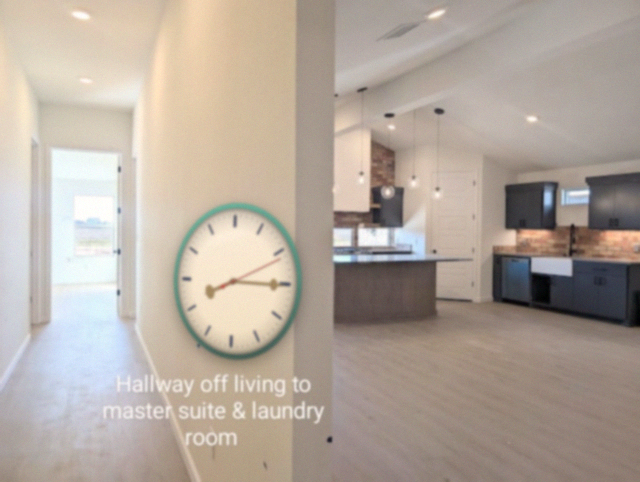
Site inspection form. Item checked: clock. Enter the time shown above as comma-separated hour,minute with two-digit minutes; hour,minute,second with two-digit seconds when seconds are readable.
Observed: 8,15,11
